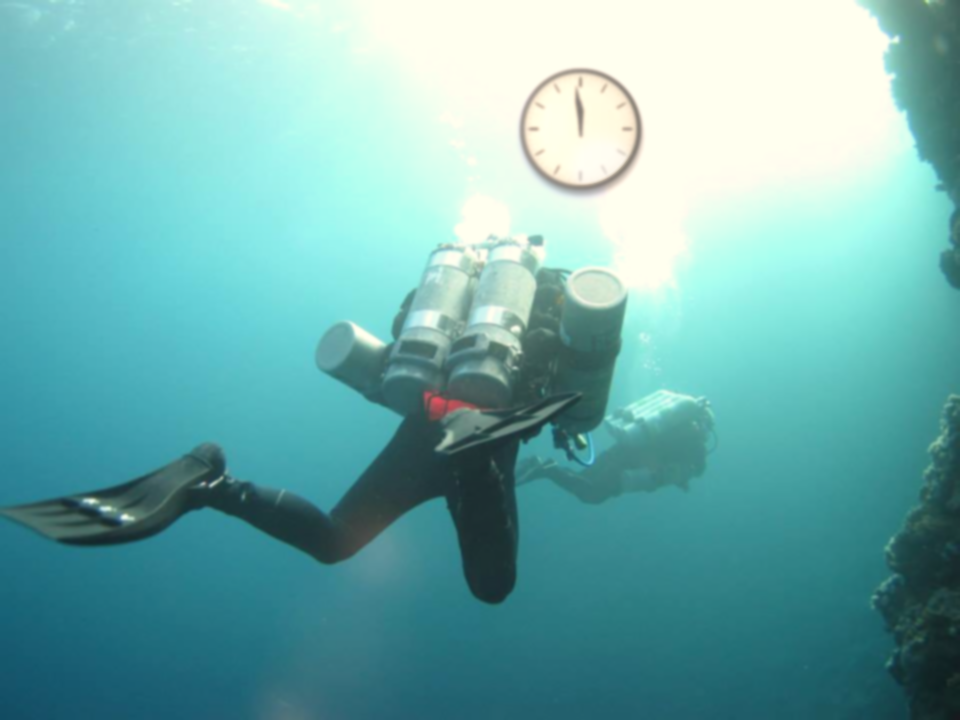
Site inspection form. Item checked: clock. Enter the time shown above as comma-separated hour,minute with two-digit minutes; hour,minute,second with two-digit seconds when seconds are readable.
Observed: 11,59
